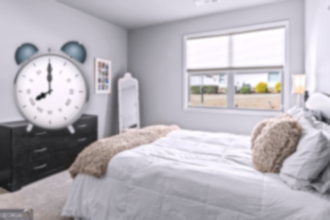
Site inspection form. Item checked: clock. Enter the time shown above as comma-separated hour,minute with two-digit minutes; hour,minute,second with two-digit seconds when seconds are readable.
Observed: 8,00
